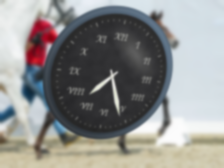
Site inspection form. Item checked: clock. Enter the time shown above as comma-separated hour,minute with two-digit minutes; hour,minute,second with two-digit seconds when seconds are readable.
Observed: 7,26
